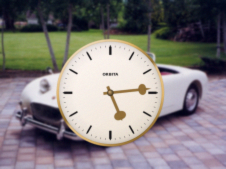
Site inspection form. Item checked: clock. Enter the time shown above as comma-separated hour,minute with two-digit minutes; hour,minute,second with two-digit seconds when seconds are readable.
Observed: 5,14
